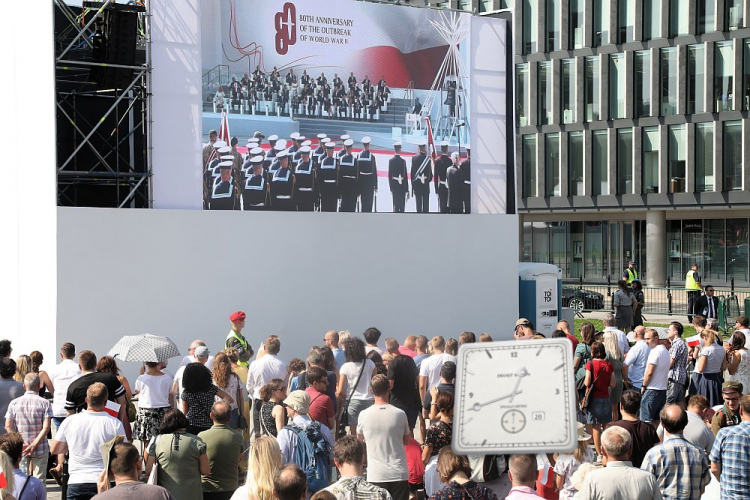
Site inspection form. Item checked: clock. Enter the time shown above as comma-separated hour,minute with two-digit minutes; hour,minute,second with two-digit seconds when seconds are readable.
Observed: 12,42
